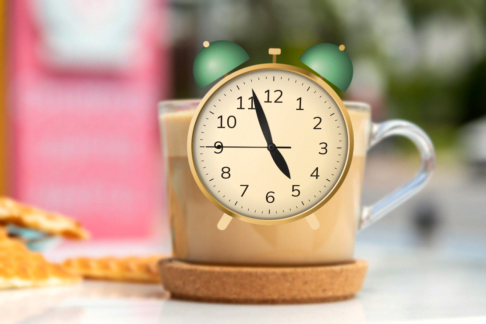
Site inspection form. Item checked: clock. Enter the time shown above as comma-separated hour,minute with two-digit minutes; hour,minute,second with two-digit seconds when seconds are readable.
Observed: 4,56,45
